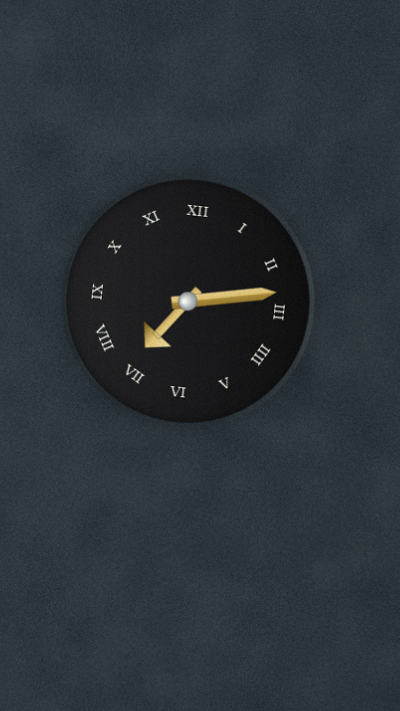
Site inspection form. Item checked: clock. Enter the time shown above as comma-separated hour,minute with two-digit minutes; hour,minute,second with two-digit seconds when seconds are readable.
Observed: 7,13
